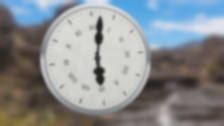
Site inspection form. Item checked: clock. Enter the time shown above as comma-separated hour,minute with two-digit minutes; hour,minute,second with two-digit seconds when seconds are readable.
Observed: 6,02
